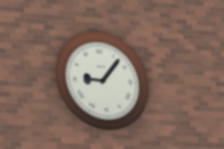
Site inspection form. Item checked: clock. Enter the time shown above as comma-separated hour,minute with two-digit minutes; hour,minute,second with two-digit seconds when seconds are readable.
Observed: 9,07
